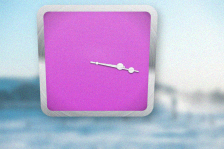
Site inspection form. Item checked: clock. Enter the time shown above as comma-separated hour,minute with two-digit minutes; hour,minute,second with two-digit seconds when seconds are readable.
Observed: 3,17
